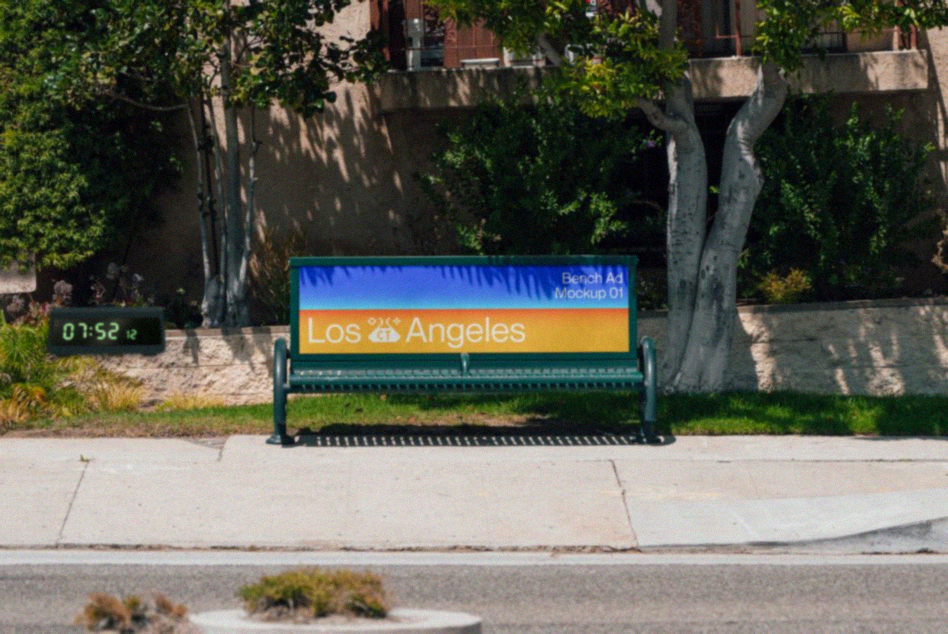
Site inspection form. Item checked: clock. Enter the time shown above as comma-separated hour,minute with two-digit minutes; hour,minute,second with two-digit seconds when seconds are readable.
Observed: 7,52
